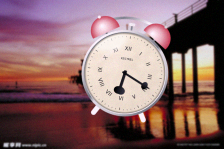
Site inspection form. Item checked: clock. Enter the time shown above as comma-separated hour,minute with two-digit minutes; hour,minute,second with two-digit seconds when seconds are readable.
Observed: 6,19
